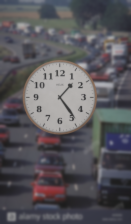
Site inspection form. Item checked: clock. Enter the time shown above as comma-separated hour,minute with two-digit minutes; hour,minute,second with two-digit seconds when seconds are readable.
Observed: 1,24
